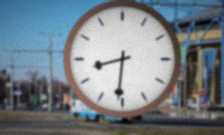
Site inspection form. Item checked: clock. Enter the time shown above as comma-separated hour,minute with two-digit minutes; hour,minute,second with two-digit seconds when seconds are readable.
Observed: 8,31
